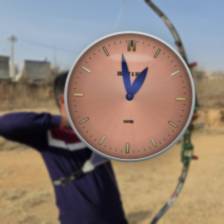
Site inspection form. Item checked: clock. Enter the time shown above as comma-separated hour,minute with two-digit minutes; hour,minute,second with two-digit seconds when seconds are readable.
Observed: 12,58
